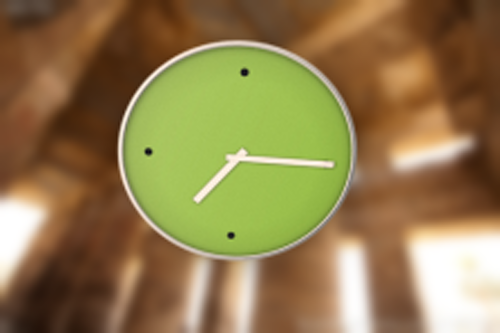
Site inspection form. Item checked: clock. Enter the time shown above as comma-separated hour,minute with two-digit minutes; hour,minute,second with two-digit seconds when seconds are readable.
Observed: 7,15
